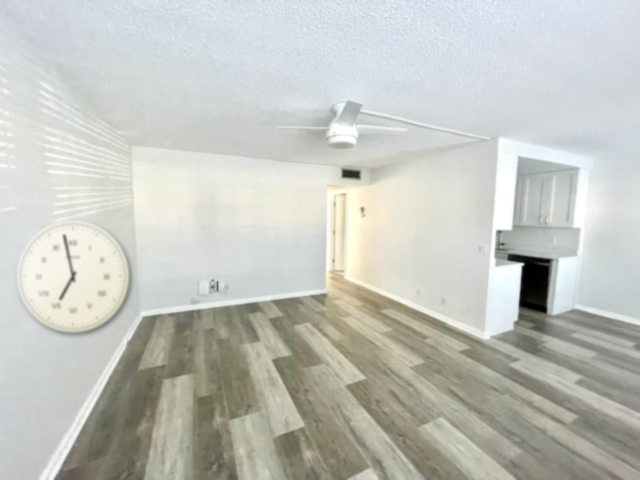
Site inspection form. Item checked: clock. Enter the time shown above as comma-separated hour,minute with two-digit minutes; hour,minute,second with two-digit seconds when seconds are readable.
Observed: 6,58
